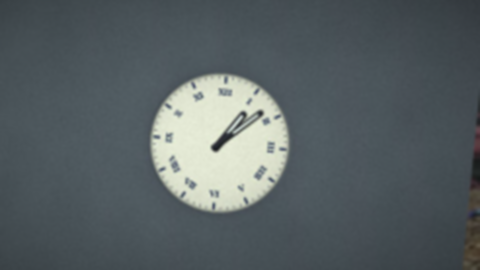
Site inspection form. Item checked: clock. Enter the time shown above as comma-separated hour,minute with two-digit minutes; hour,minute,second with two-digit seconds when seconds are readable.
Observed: 1,08
